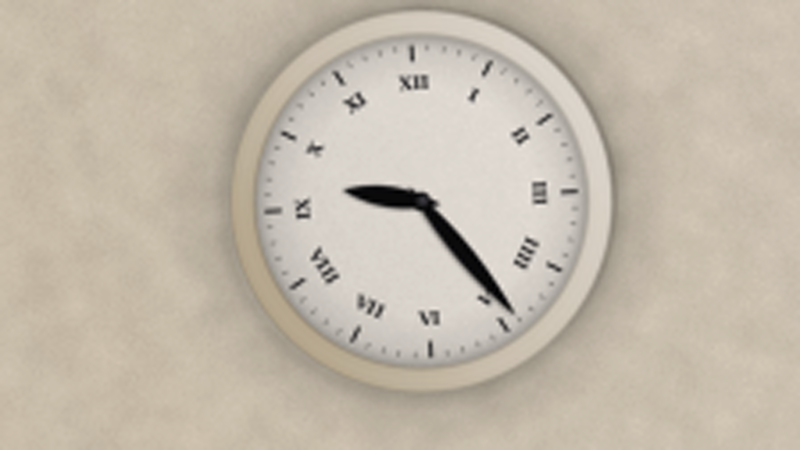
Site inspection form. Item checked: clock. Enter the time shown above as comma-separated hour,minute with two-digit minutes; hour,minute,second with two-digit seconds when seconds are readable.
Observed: 9,24
